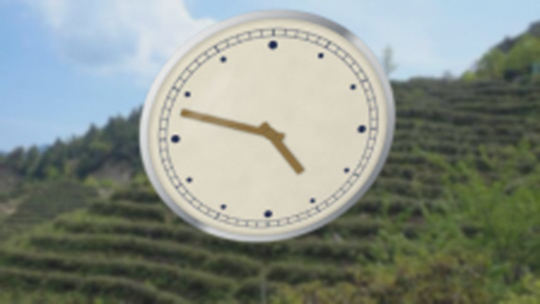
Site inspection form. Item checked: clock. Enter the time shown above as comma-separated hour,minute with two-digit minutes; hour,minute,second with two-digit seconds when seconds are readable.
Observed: 4,48
